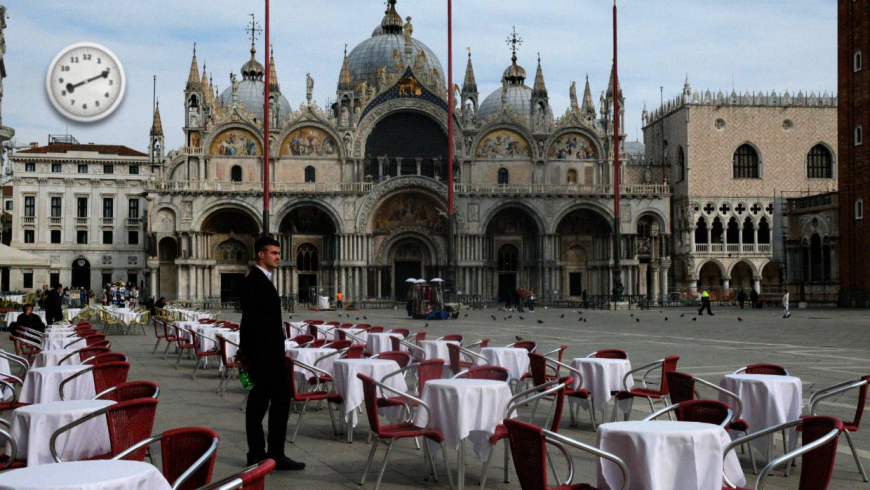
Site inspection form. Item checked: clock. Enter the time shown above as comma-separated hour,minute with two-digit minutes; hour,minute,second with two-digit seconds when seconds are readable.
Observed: 8,11
